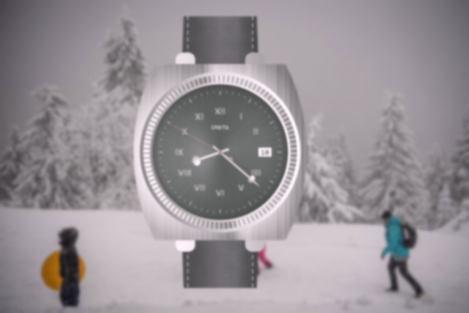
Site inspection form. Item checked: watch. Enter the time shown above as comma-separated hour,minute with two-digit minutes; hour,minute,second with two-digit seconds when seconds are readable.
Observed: 8,21,50
